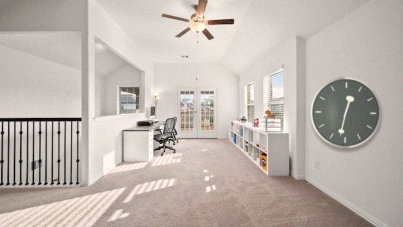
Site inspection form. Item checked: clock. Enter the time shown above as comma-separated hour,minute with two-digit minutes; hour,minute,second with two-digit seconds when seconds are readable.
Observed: 12,32
